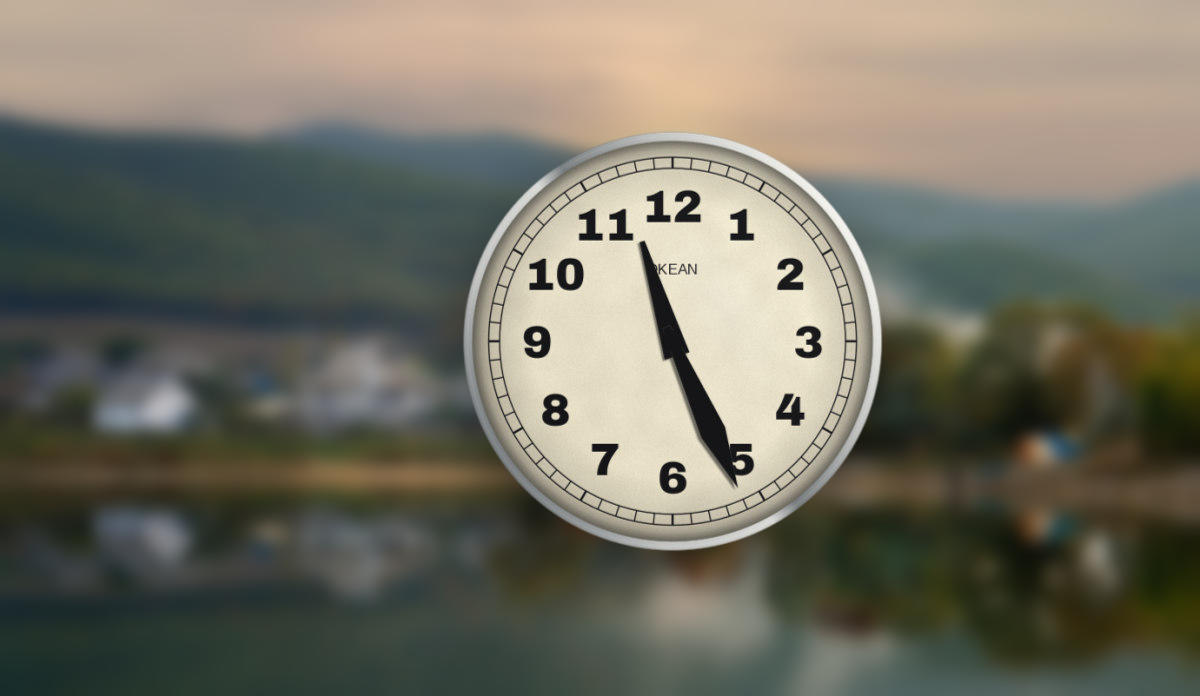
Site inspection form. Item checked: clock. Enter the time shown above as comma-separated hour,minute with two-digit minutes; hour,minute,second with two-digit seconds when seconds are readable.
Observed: 11,26
